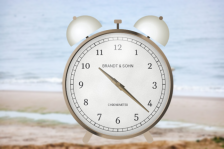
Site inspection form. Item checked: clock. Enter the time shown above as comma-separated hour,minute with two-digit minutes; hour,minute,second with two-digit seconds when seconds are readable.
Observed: 10,22
